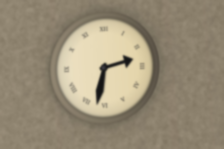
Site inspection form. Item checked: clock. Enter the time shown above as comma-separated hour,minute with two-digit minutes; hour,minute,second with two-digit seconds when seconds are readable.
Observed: 2,32
